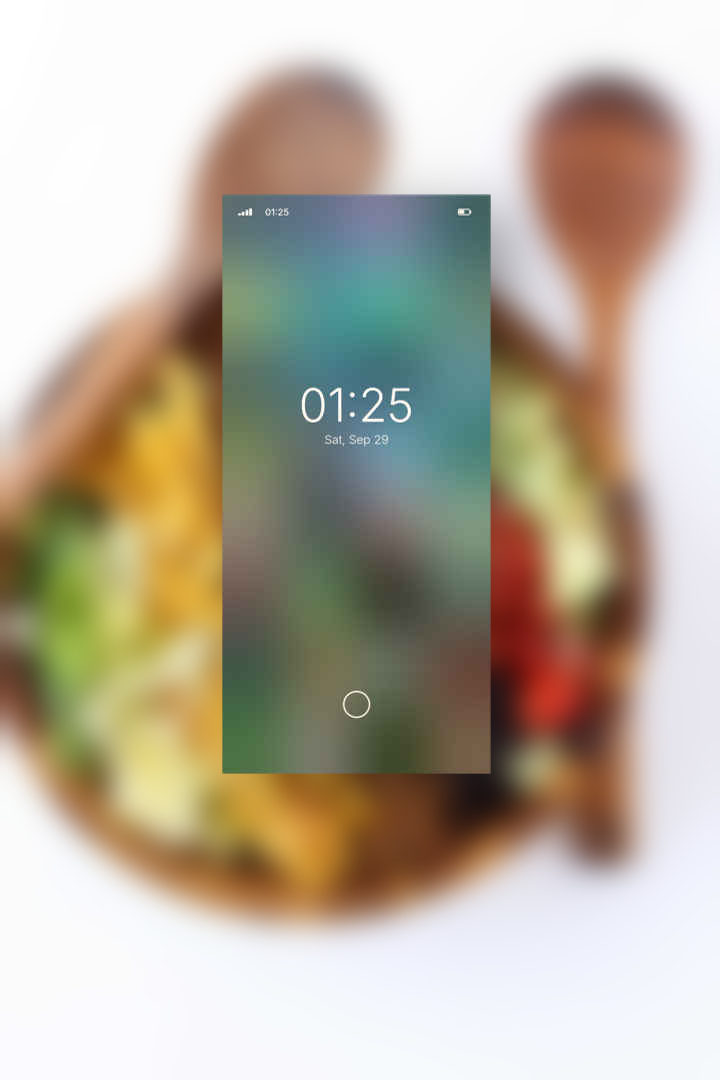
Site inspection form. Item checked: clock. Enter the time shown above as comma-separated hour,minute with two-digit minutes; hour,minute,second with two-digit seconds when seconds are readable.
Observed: 1,25
